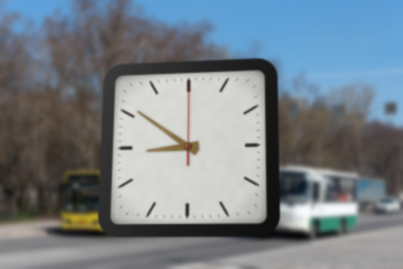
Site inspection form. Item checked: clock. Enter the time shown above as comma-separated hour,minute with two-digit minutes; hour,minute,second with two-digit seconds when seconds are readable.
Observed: 8,51,00
